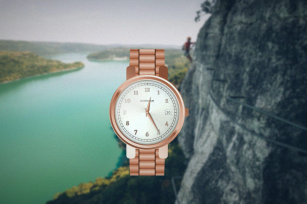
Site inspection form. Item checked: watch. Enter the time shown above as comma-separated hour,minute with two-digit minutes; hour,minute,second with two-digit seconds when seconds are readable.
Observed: 12,25
